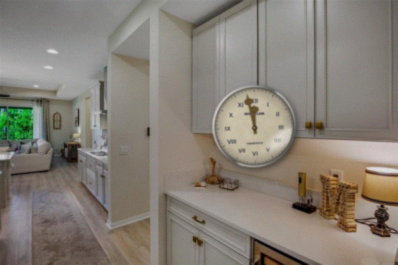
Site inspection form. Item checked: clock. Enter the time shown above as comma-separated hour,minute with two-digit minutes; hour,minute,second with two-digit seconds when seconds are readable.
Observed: 11,58
